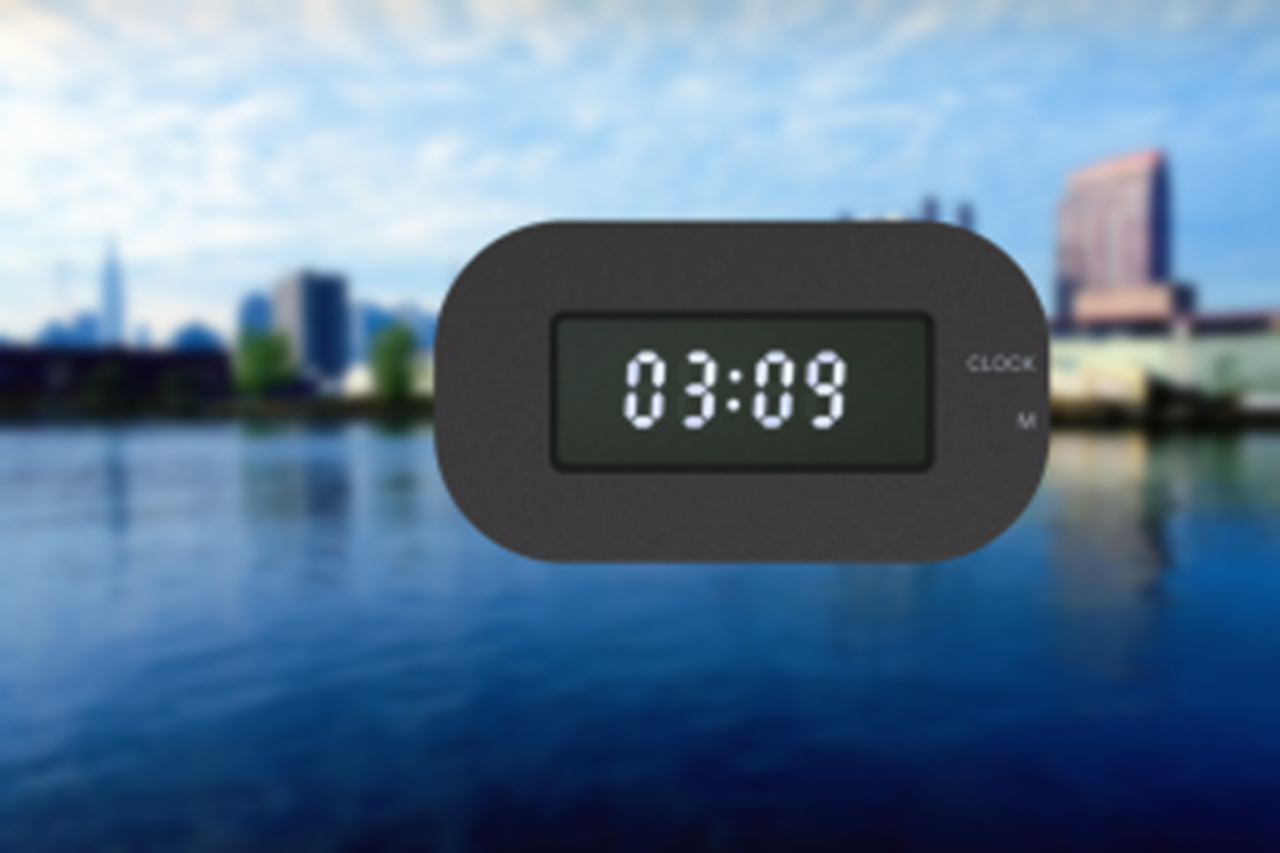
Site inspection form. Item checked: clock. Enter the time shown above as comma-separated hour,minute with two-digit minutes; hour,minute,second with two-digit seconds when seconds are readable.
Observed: 3,09
